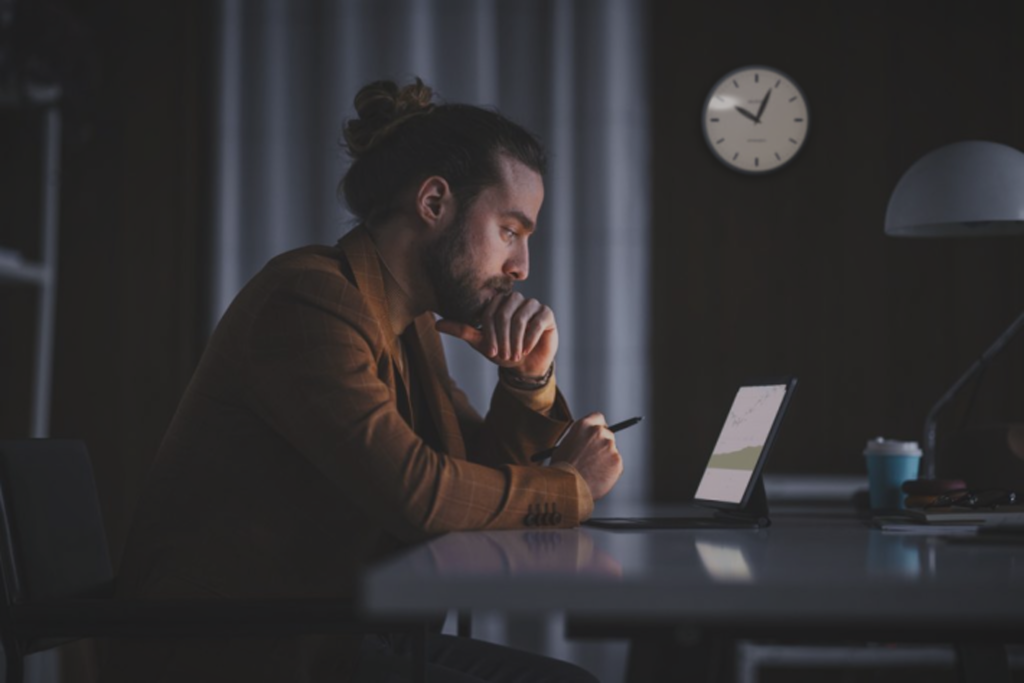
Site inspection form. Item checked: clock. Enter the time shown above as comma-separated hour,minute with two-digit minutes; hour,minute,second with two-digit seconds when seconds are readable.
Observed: 10,04
